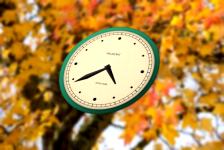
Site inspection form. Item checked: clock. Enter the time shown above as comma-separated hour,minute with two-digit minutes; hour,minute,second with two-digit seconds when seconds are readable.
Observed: 4,39
